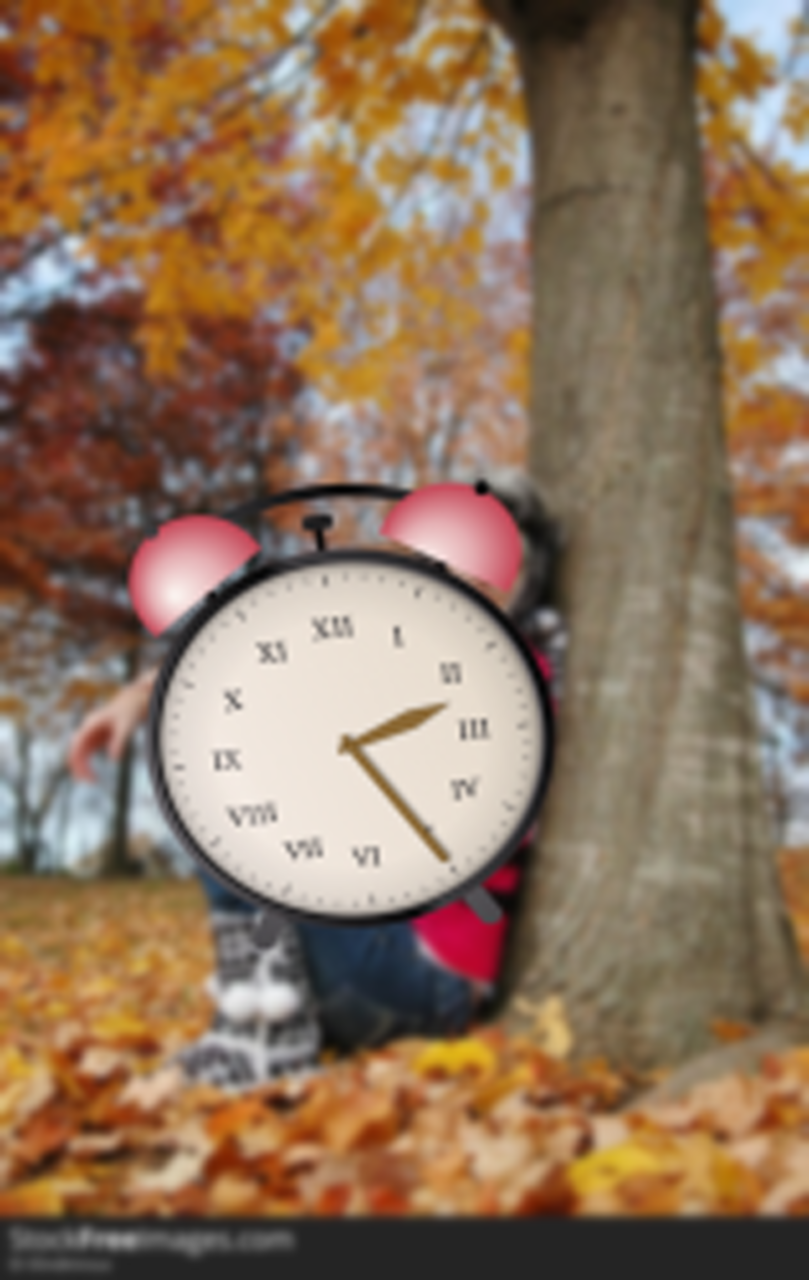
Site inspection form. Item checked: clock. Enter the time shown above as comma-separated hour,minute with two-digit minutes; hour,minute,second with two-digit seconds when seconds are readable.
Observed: 2,25
